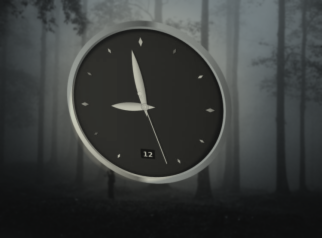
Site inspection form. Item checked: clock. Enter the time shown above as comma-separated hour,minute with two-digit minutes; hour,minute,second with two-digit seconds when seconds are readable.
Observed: 8,58,27
